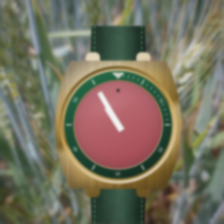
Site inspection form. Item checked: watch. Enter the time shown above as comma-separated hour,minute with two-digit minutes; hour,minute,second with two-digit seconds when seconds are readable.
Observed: 10,55
